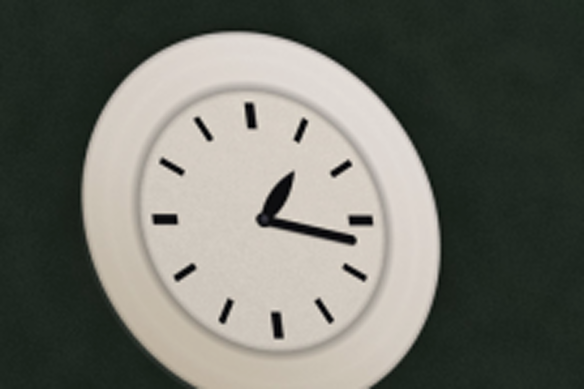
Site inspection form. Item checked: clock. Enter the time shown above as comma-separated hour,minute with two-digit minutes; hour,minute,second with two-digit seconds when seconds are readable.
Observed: 1,17
